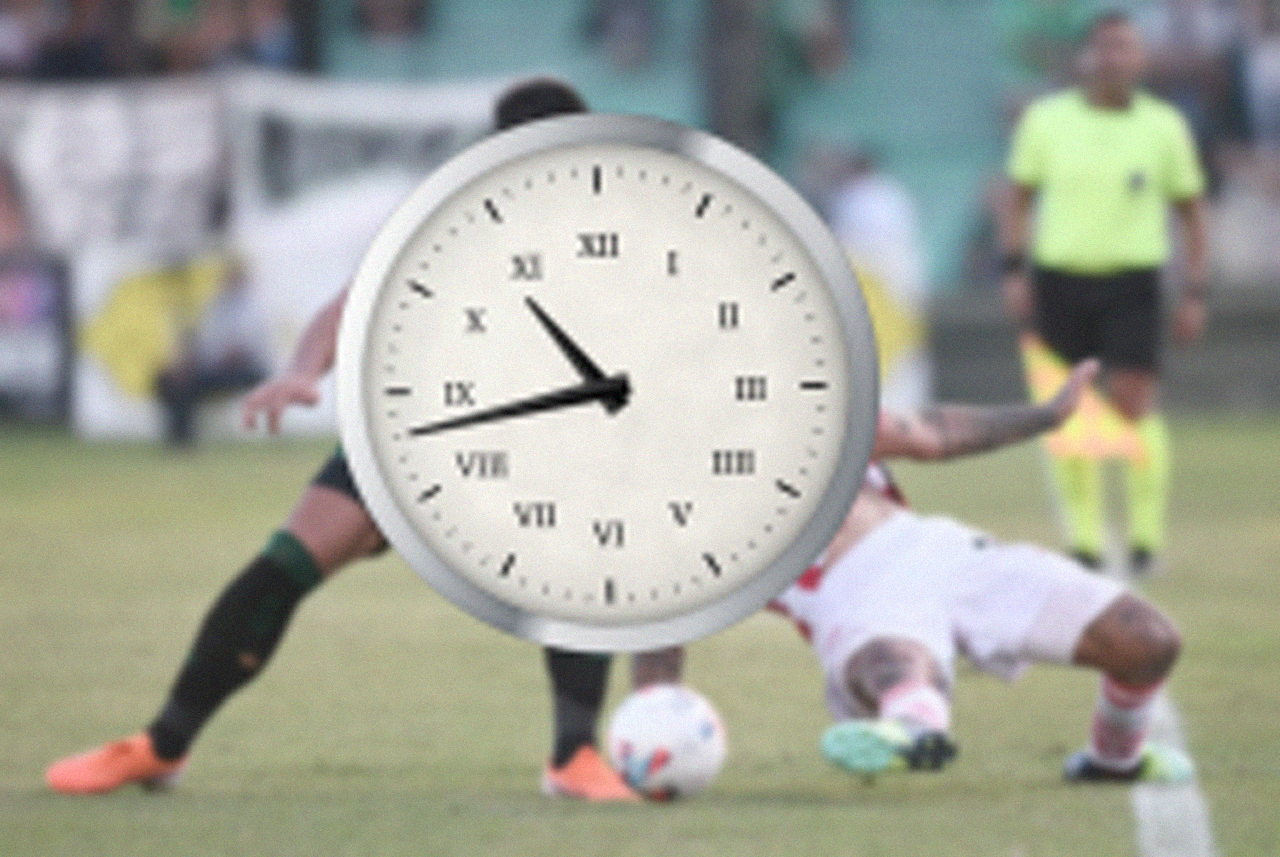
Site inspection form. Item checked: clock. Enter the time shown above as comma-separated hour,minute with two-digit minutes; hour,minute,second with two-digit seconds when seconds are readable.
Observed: 10,43
